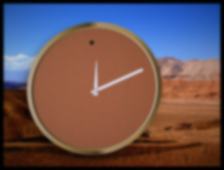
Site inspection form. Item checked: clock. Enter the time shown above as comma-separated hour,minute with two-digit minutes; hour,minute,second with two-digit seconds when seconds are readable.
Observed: 12,12
